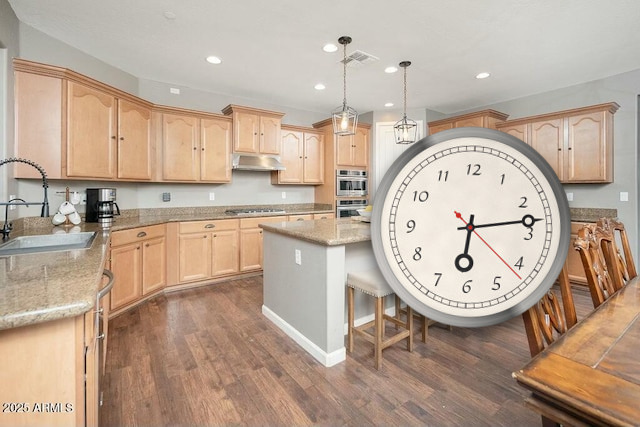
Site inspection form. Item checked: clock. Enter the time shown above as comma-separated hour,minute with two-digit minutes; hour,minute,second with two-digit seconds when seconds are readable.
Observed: 6,13,22
